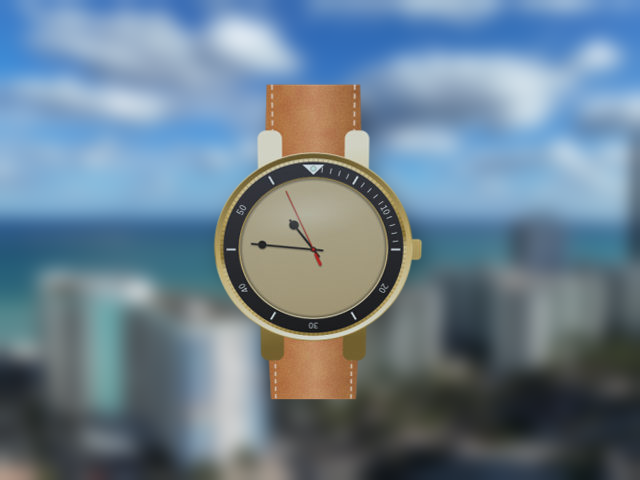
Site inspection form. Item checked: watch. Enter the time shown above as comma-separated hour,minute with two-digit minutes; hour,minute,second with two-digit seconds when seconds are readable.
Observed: 10,45,56
